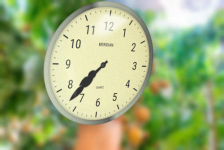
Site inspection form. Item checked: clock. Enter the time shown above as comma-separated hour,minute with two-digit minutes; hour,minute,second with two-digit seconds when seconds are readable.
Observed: 7,37
